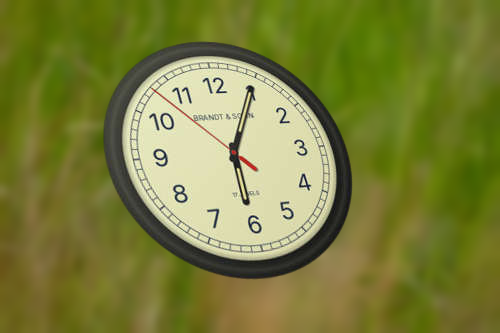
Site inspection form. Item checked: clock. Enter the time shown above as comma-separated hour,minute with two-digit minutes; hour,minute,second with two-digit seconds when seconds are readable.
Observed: 6,04,53
